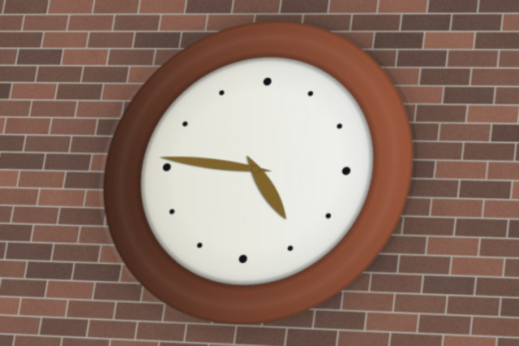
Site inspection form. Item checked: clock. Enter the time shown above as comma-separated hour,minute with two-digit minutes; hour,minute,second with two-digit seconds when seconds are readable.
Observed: 4,46
